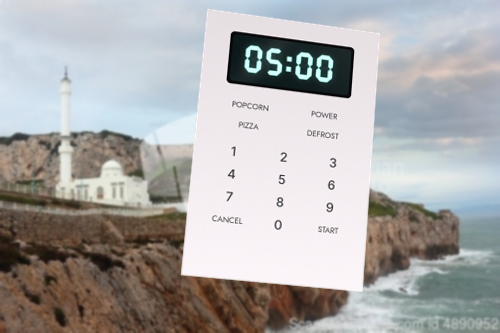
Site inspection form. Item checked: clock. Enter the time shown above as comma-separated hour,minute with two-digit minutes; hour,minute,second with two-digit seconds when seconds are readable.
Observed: 5,00
